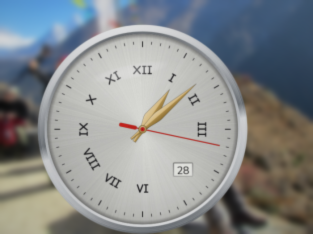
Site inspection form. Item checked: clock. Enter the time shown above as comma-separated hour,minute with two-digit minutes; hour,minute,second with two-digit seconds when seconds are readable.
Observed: 1,08,17
